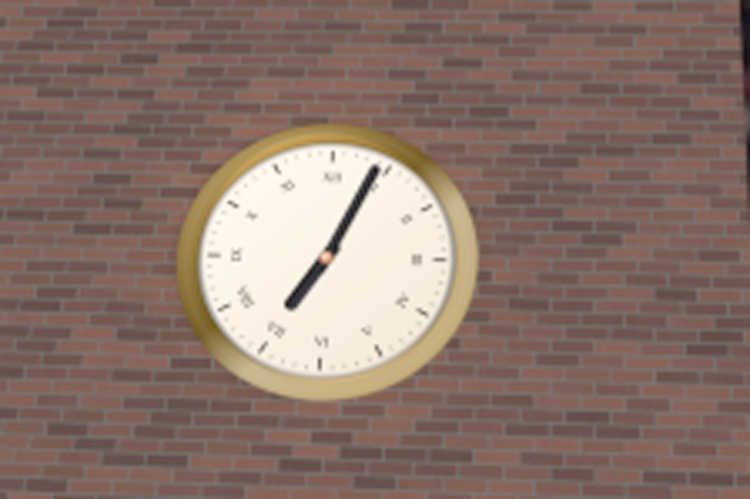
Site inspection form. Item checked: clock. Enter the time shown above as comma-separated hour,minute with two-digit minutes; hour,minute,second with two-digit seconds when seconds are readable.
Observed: 7,04
